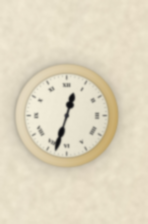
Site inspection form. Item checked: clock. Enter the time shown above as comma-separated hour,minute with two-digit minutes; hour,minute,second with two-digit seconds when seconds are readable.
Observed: 12,33
